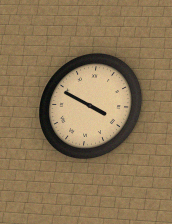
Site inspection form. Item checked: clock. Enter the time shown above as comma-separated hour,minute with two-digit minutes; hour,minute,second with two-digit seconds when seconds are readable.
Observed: 3,49
